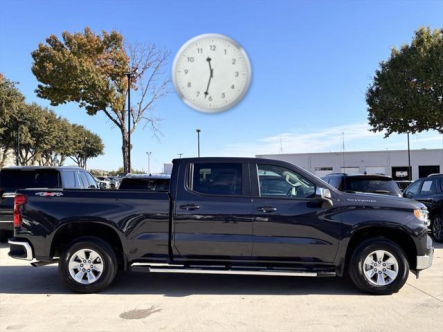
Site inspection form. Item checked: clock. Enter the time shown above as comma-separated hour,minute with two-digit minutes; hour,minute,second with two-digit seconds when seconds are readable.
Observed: 11,32
